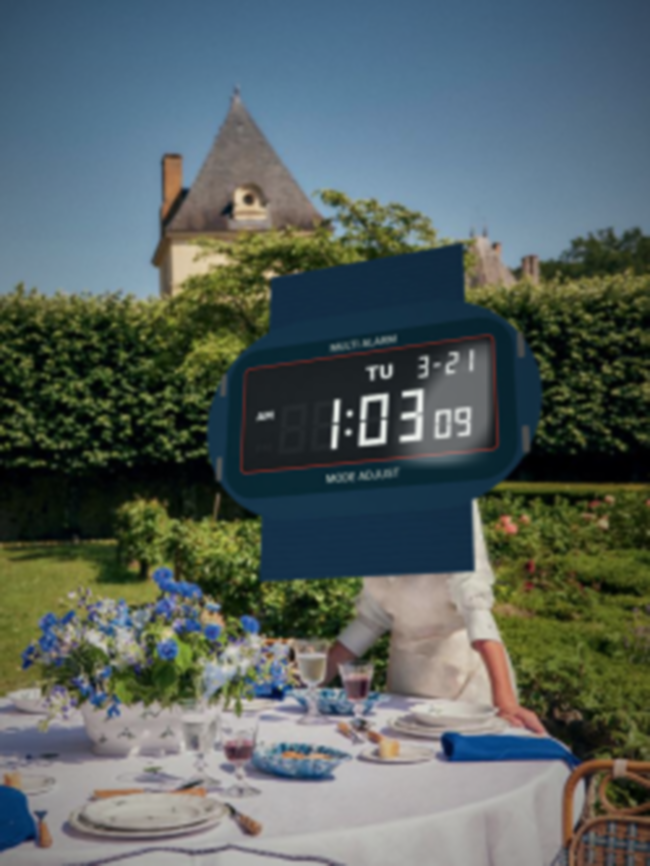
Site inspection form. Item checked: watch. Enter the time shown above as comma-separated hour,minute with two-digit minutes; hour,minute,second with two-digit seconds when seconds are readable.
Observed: 1,03,09
